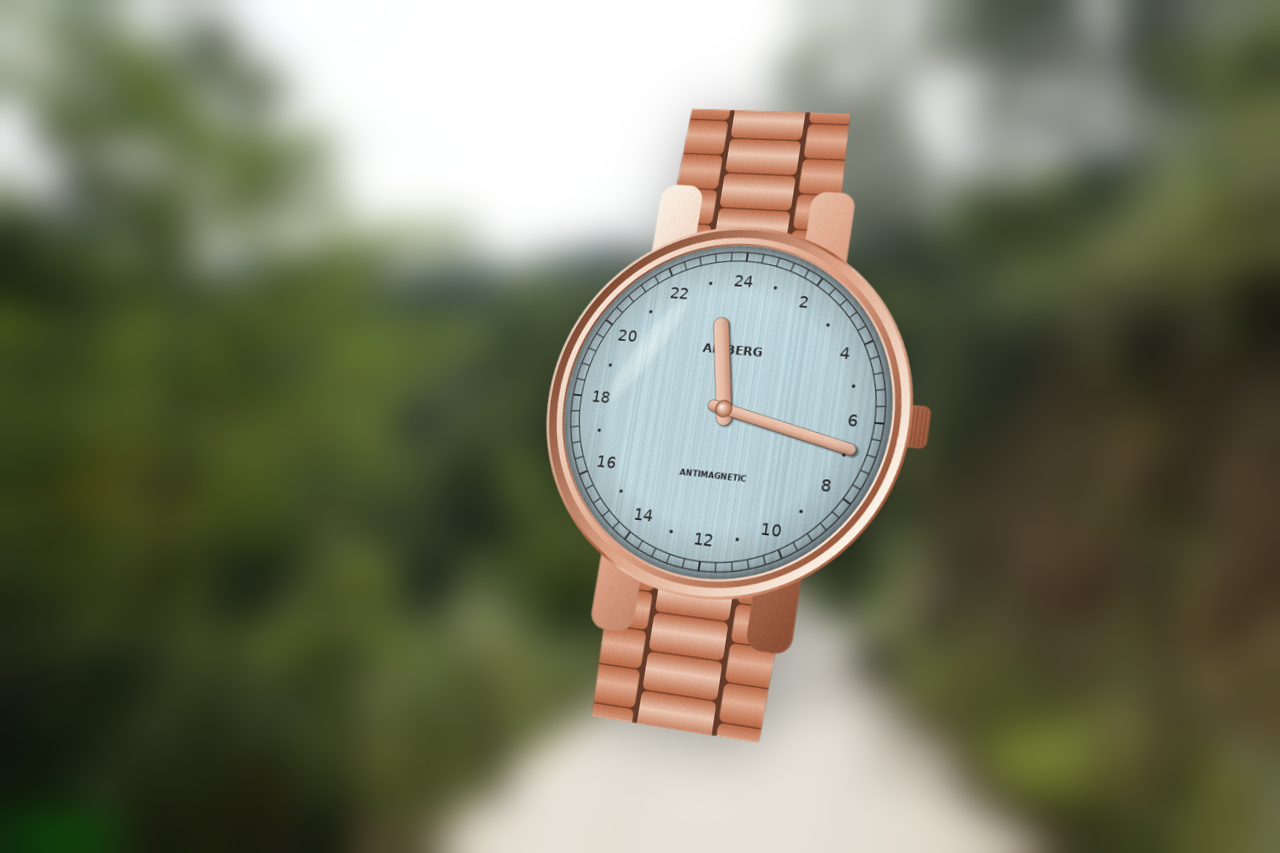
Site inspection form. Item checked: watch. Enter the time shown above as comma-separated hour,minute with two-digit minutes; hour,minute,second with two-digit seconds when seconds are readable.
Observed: 23,17
